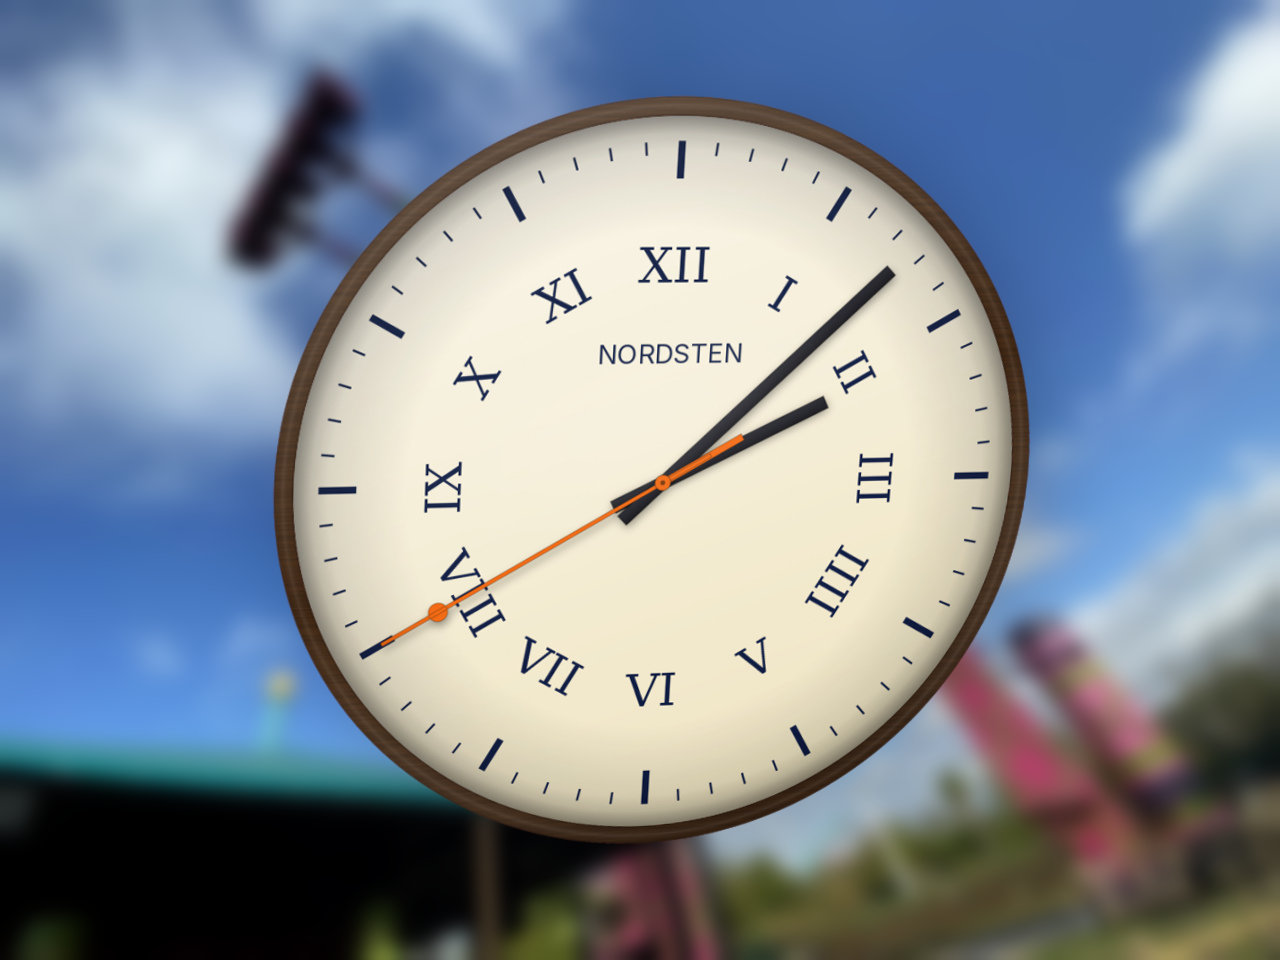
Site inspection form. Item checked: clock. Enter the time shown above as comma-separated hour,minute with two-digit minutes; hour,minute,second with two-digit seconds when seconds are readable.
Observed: 2,07,40
